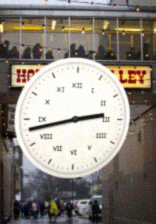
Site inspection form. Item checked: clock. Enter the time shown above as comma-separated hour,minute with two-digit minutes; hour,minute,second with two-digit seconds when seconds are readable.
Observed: 2,43
